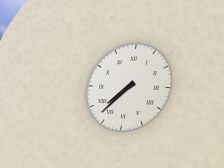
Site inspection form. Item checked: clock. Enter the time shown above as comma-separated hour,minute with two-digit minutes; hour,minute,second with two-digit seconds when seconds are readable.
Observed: 7,37
